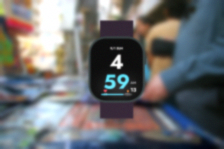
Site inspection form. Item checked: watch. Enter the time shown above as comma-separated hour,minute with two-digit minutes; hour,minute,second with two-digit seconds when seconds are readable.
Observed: 4,59
